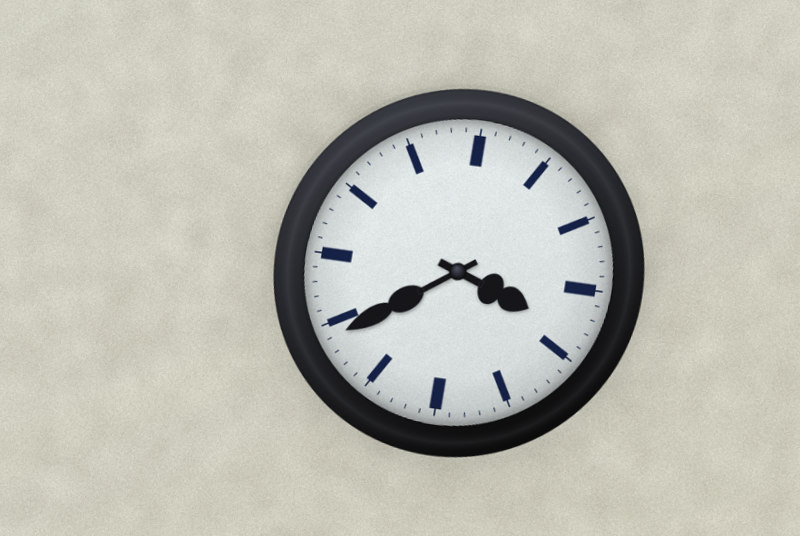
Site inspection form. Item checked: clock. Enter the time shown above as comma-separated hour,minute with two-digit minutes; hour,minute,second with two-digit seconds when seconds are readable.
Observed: 3,39
